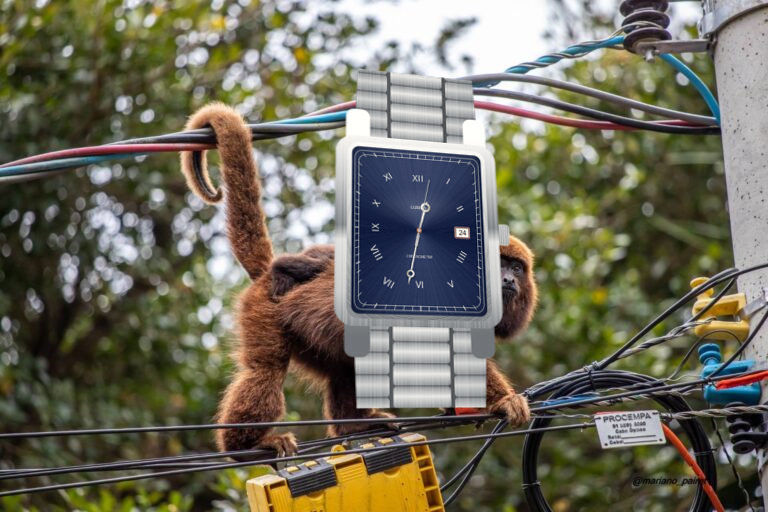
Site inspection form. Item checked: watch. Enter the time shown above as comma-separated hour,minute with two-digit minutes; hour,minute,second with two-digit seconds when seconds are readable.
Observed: 12,32,02
